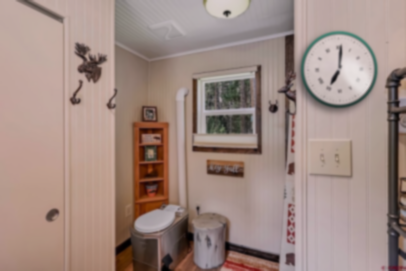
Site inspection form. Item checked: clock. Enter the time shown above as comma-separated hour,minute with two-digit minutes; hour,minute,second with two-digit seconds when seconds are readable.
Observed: 7,01
